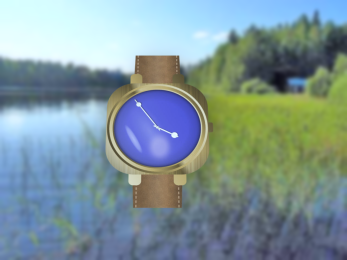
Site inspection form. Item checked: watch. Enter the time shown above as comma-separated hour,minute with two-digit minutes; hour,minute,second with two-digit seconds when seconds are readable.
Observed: 3,54
